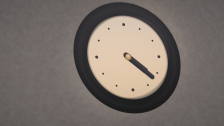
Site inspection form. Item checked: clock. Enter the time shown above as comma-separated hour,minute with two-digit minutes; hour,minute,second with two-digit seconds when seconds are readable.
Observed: 4,22
